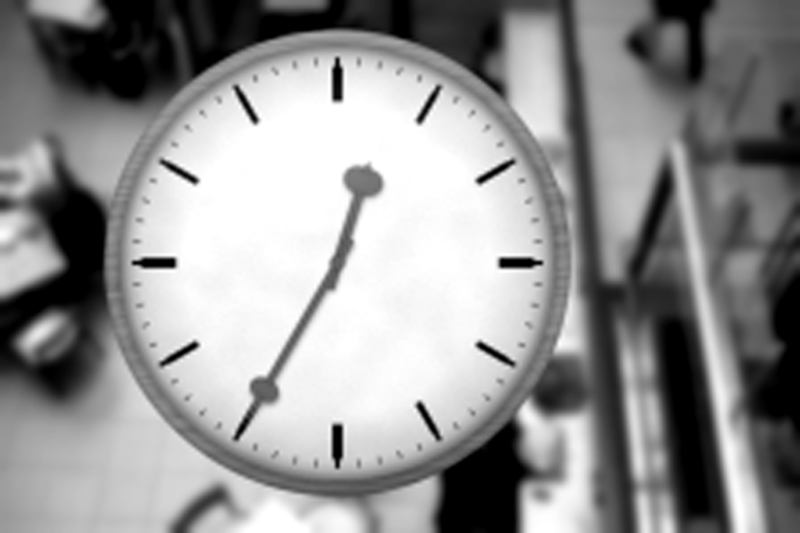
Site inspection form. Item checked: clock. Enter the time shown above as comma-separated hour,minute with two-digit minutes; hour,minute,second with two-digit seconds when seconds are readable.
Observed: 12,35
